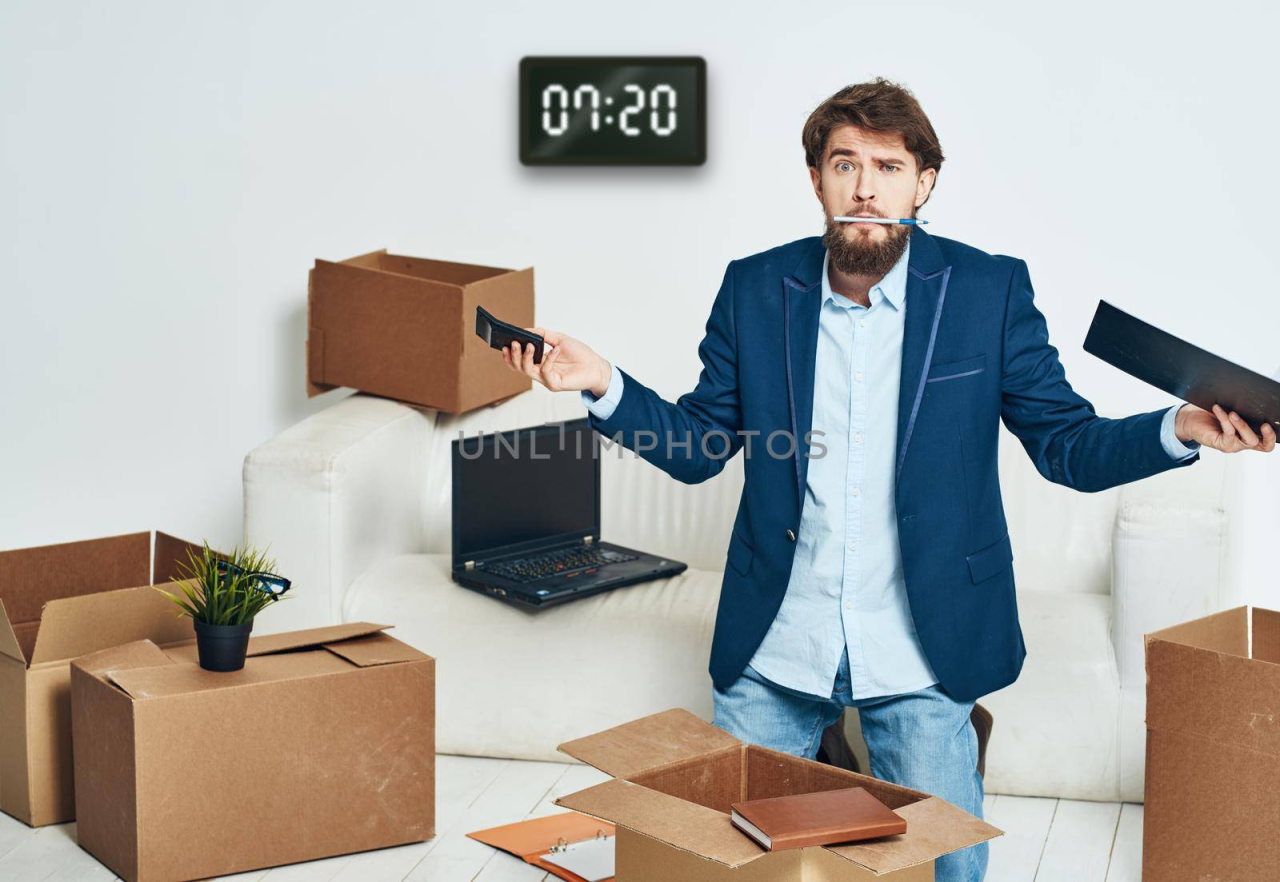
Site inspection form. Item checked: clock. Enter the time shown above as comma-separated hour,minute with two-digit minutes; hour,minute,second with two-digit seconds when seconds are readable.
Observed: 7,20
